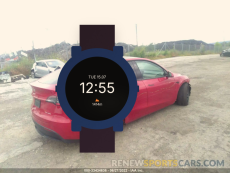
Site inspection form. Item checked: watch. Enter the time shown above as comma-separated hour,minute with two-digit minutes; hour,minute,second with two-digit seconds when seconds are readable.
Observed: 12,55
